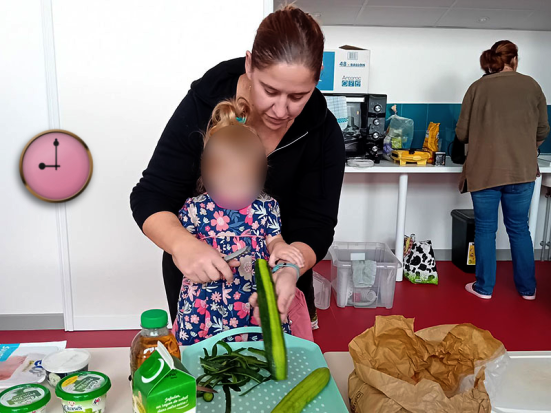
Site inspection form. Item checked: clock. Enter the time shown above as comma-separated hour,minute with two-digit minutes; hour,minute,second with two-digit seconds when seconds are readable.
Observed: 9,00
